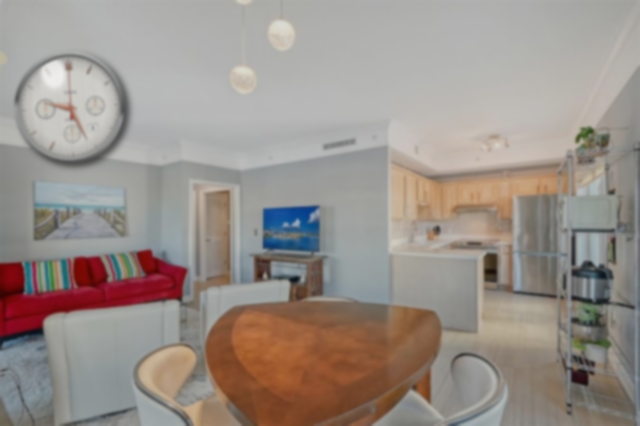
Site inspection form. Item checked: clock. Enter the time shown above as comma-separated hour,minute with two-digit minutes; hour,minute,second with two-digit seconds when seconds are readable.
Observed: 9,26
